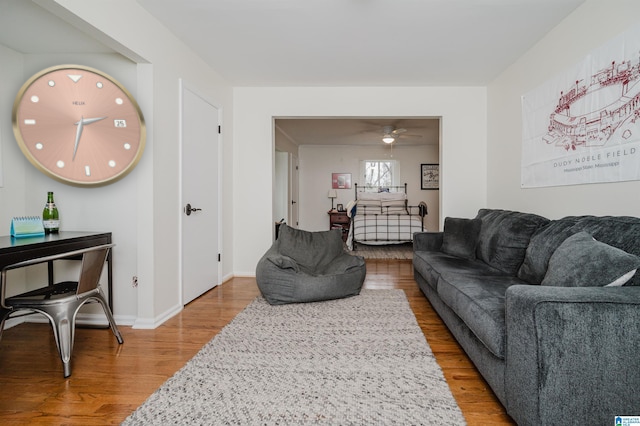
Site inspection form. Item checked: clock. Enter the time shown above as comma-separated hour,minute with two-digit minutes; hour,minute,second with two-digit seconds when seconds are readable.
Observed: 2,33
